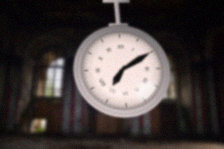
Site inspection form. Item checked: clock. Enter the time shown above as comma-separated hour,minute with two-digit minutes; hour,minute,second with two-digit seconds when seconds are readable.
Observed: 7,10
